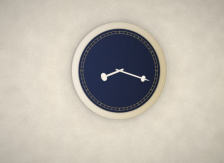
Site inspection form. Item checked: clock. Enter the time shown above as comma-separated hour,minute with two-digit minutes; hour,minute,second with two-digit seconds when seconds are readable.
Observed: 8,18
